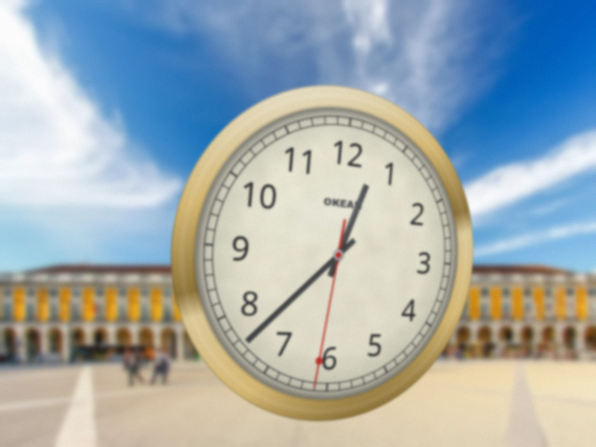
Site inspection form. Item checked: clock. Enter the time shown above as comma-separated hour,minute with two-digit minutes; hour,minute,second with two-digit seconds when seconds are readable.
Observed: 12,37,31
